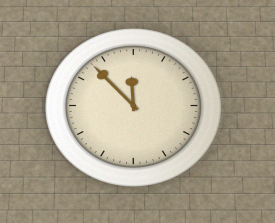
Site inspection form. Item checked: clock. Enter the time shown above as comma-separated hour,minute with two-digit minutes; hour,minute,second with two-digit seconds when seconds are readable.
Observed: 11,53
